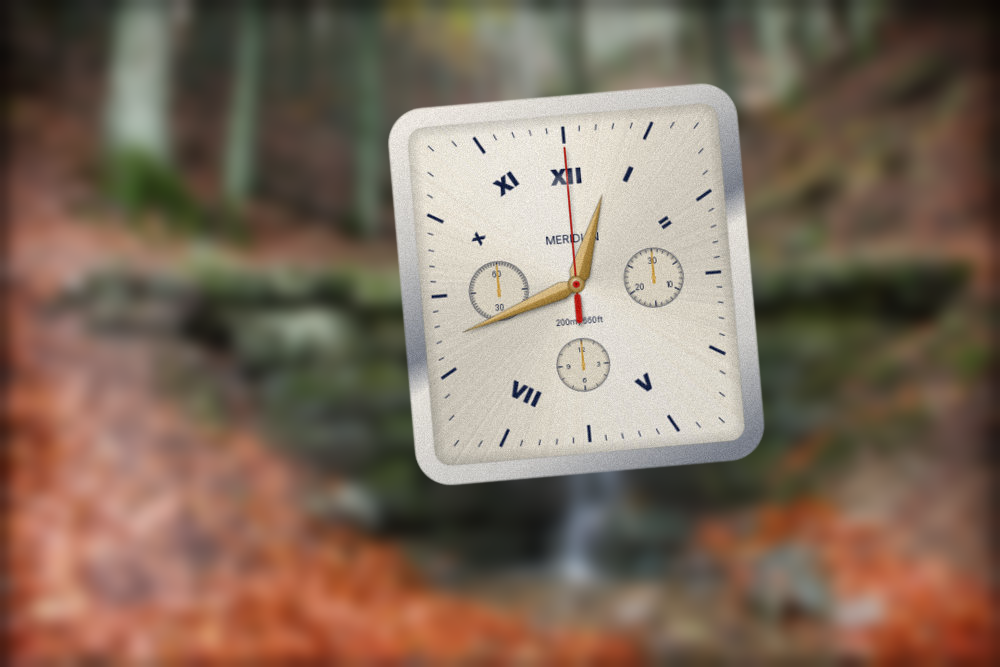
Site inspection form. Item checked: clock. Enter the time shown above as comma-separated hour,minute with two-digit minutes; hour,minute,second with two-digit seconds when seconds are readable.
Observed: 12,42
